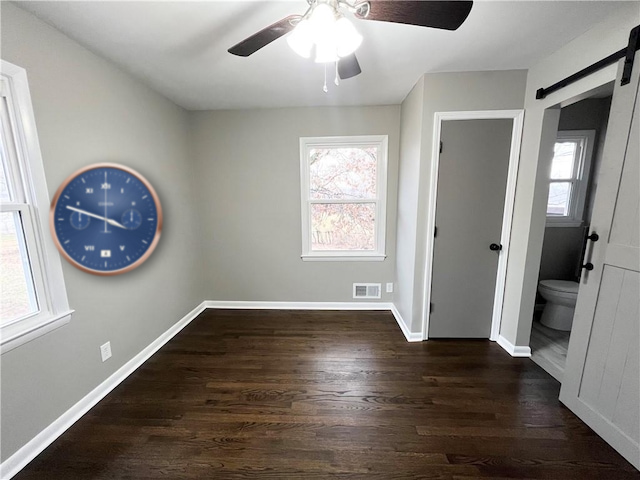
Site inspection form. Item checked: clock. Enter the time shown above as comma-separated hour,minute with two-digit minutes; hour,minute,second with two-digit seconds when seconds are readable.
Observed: 3,48
